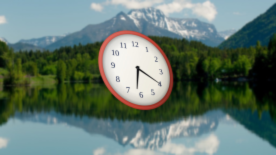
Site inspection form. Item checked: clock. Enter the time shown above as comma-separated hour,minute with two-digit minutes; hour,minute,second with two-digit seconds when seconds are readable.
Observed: 6,20
